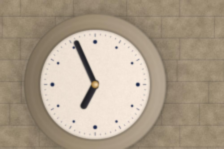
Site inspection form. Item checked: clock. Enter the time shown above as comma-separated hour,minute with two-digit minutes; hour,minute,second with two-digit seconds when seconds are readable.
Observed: 6,56
